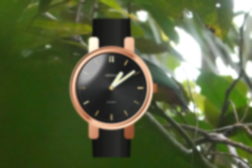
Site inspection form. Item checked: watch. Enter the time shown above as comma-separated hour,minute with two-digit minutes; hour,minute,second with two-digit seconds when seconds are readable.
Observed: 1,09
